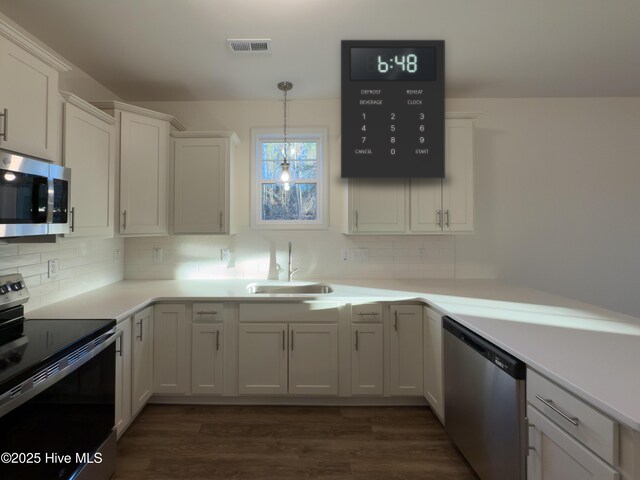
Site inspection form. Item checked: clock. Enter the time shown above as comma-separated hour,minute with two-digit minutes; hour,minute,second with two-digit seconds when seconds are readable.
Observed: 6,48
